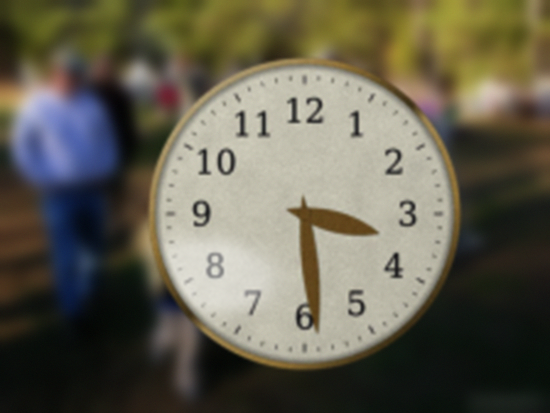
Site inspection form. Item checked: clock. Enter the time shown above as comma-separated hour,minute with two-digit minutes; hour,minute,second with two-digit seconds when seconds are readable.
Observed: 3,29
